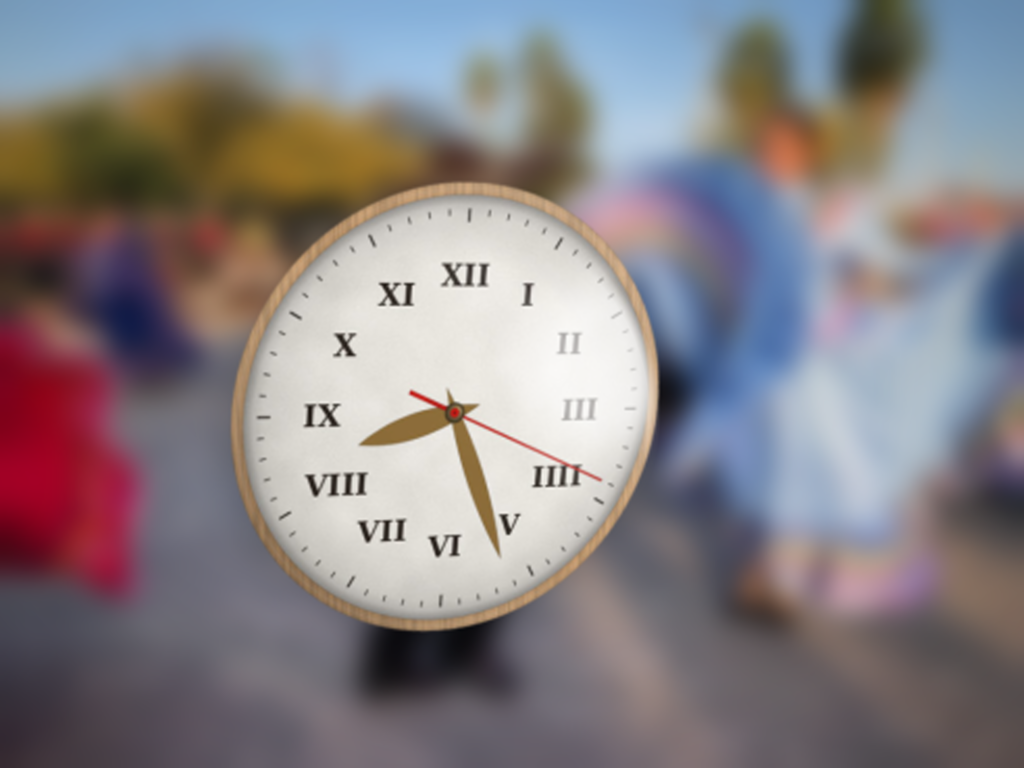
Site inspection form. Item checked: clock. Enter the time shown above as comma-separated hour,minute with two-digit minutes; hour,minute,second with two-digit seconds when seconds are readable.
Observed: 8,26,19
